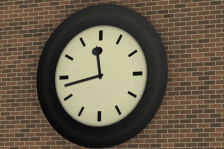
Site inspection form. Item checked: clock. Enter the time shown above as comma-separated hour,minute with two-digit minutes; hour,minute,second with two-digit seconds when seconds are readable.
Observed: 11,43
